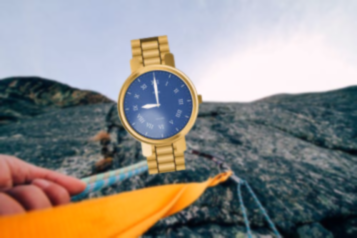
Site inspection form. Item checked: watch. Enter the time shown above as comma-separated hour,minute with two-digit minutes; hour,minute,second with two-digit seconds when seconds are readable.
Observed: 9,00
